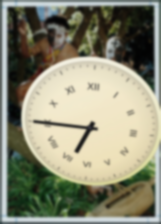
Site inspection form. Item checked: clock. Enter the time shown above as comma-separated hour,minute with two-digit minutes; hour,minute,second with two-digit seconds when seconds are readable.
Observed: 6,45
